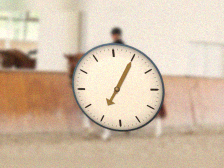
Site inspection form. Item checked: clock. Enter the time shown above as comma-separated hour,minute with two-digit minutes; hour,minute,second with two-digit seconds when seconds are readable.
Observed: 7,05
